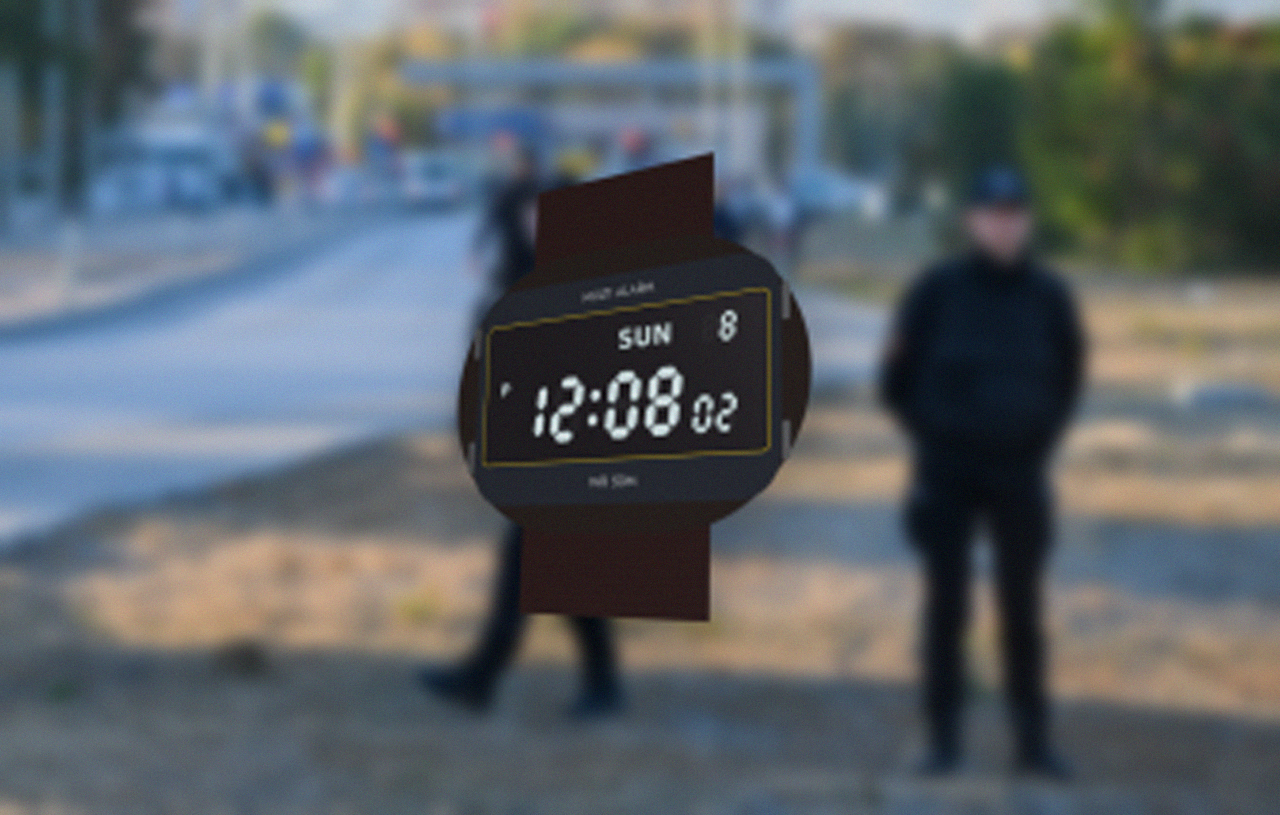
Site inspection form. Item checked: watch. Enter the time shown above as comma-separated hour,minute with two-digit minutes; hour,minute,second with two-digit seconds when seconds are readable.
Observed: 12,08,02
